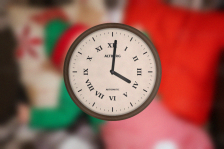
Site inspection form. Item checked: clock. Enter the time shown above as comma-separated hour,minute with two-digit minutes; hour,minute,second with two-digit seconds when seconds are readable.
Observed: 4,01
